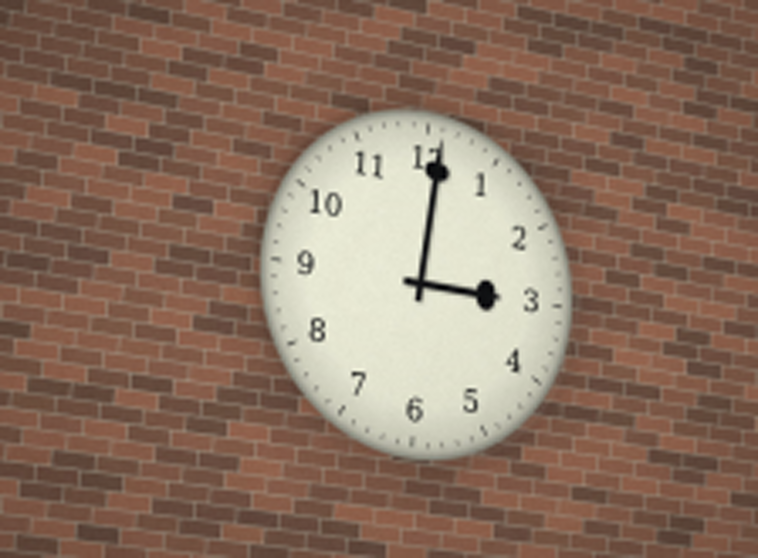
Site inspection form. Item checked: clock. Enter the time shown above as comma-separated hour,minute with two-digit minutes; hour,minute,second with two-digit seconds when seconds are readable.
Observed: 3,01
